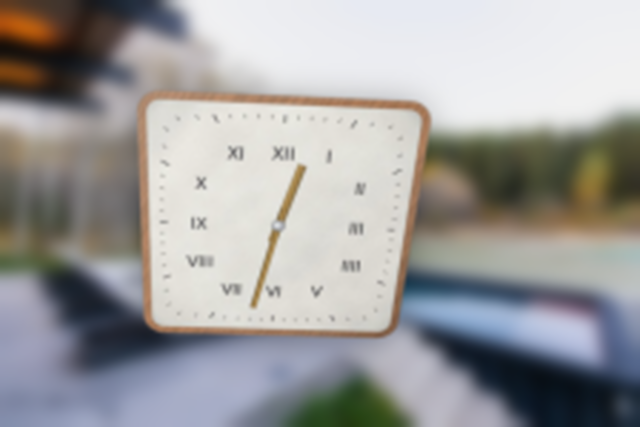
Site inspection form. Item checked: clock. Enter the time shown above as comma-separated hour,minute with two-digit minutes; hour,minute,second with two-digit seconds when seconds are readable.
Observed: 12,32
